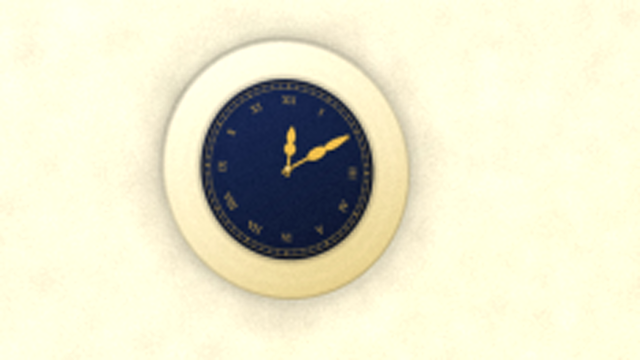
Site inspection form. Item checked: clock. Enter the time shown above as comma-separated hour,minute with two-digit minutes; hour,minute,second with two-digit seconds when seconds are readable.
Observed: 12,10
